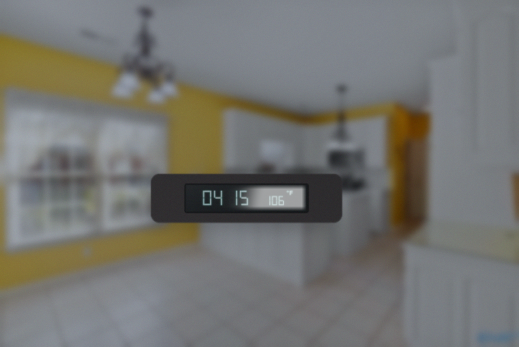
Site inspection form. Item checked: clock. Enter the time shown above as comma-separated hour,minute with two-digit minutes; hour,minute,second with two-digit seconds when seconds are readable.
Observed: 4,15
